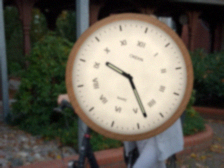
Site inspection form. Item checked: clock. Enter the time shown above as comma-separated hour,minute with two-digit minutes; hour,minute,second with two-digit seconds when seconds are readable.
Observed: 9,23
